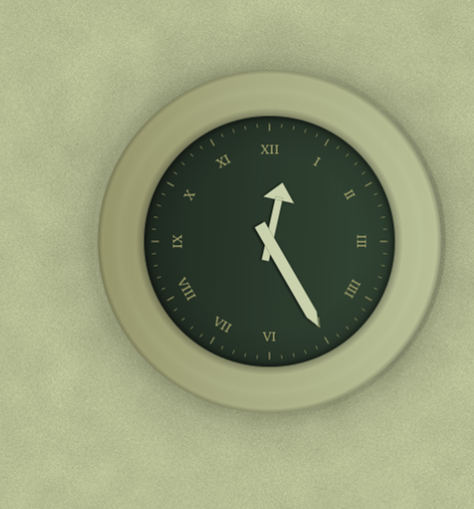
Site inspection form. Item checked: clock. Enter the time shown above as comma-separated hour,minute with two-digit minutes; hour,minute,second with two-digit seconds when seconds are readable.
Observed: 12,25
